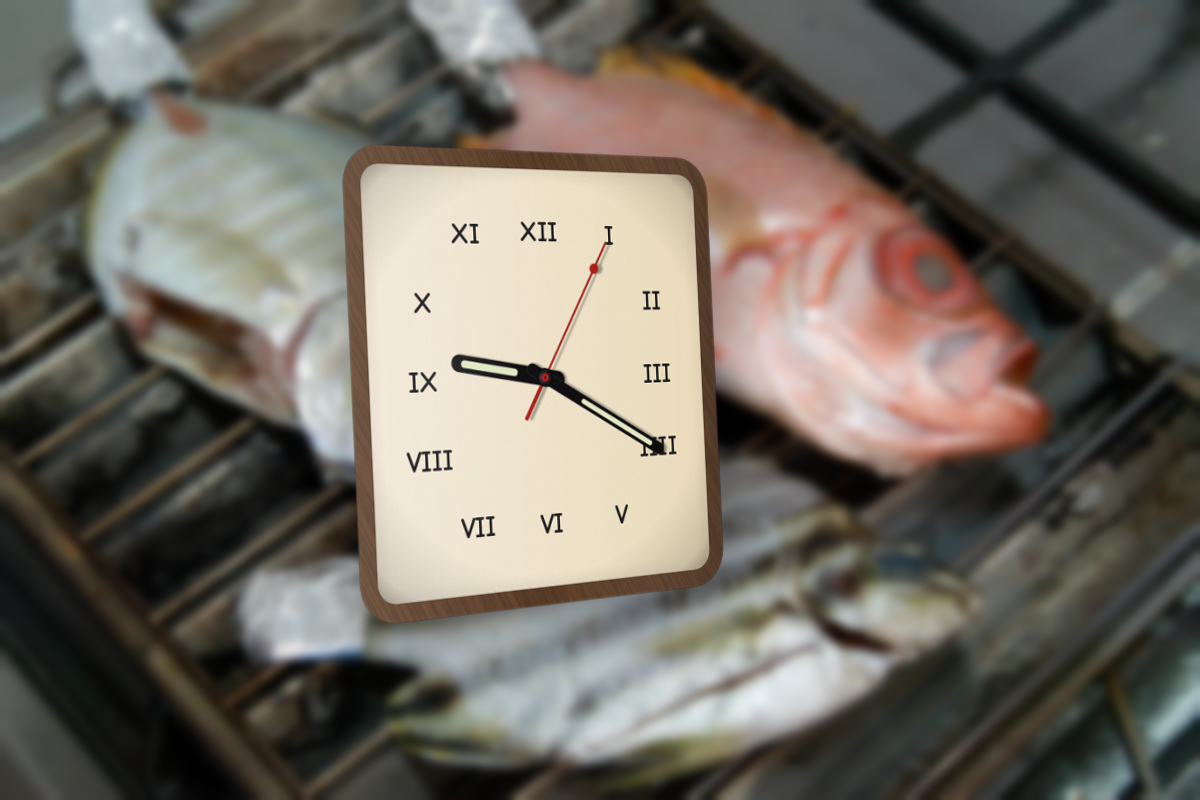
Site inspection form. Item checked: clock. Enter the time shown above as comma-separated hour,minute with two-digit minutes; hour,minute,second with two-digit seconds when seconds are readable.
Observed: 9,20,05
